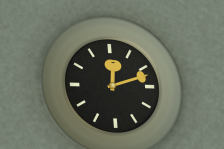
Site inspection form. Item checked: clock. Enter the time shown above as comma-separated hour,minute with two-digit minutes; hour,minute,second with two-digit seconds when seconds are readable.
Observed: 12,12
